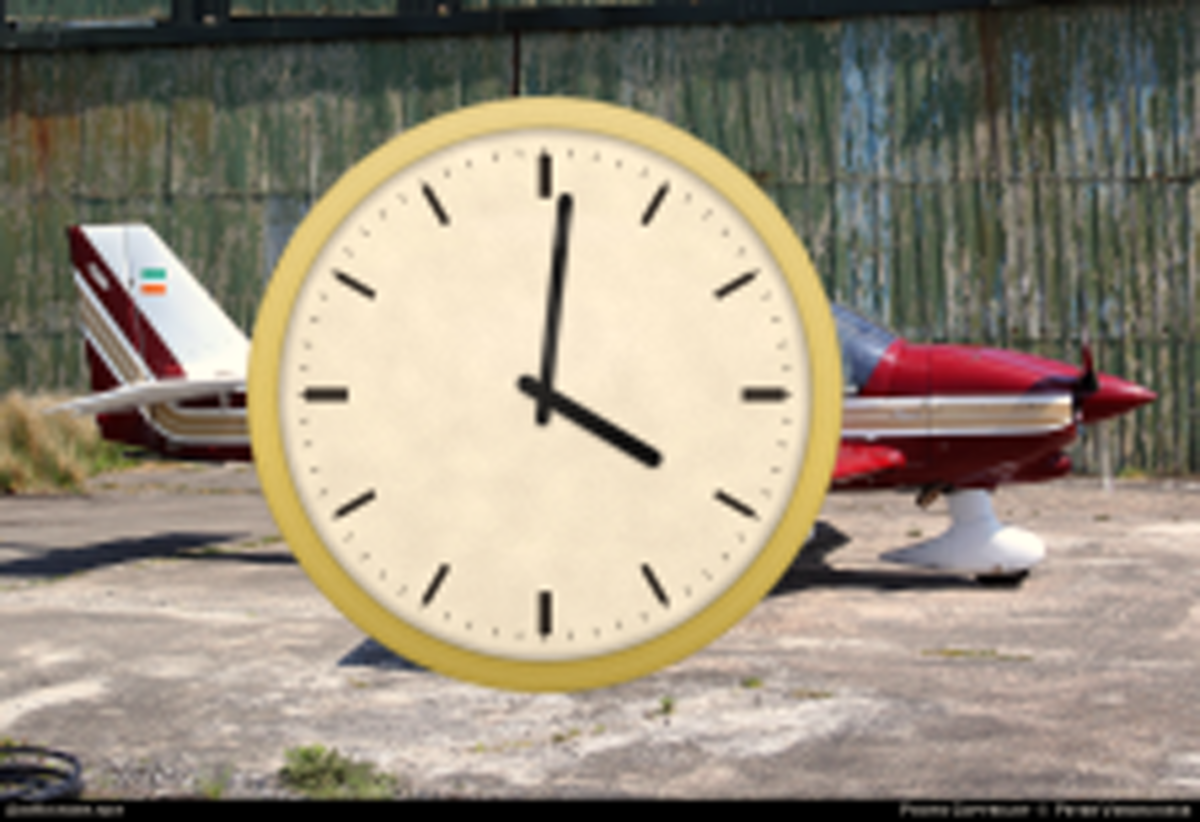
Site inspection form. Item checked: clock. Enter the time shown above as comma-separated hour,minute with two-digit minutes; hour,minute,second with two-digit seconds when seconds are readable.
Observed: 4,01
